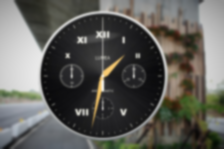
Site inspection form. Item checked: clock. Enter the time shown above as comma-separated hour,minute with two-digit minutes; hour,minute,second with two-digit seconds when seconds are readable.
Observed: 1,32
